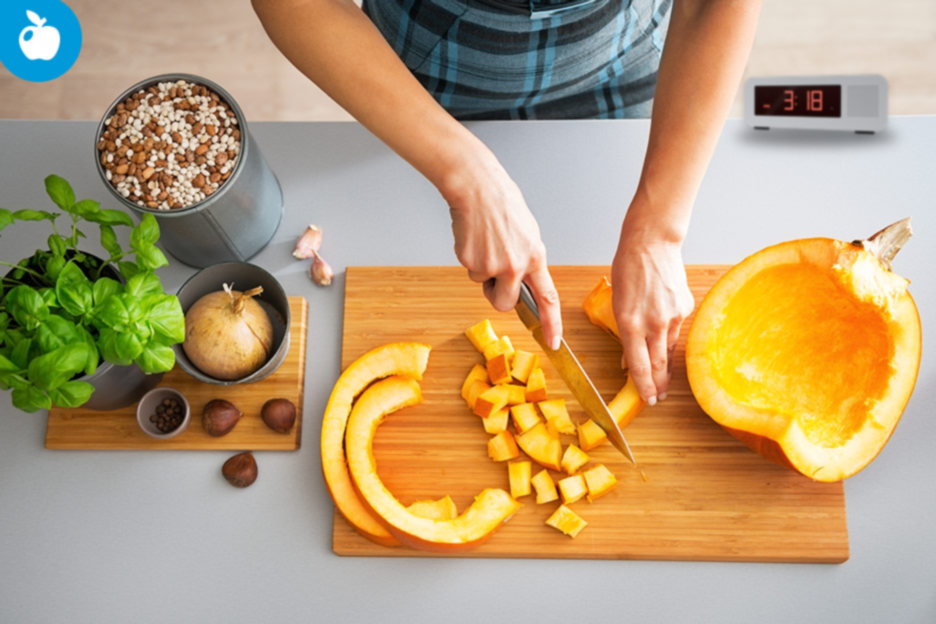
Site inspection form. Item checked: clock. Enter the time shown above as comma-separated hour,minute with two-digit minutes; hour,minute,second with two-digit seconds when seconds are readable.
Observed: 3,18
